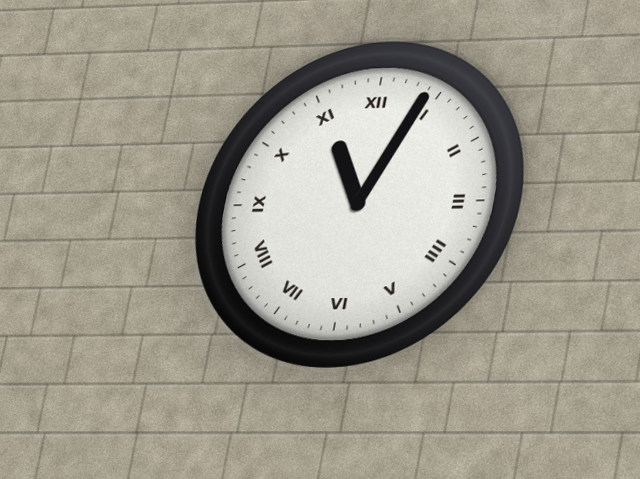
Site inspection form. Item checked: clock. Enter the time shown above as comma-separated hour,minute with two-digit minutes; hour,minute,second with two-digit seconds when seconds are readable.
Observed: 11,04
